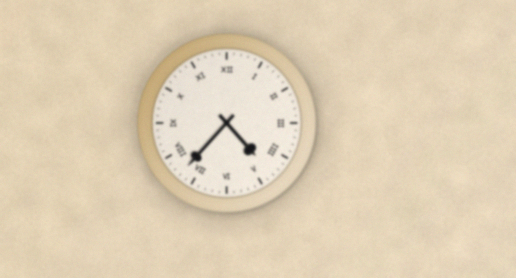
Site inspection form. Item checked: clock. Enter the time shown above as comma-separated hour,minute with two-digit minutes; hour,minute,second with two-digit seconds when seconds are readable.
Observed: 4,37
